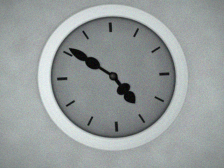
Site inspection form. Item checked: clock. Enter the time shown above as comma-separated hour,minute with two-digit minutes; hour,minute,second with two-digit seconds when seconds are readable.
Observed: 4,51
